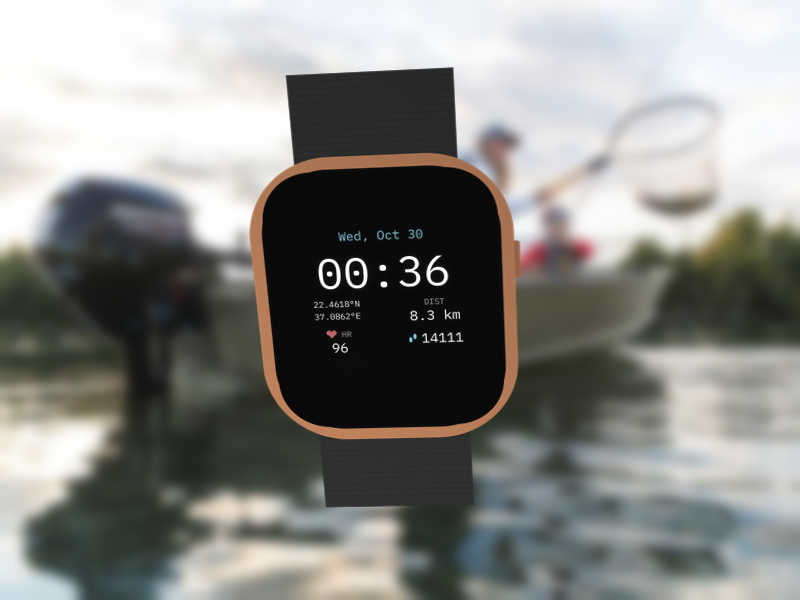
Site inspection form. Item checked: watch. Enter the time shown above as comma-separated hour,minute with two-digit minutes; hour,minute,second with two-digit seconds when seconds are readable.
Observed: 0,36
